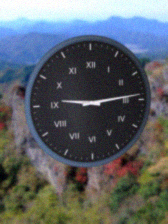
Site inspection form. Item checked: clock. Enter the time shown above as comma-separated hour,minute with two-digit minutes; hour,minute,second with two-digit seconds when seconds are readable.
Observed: 9,14
